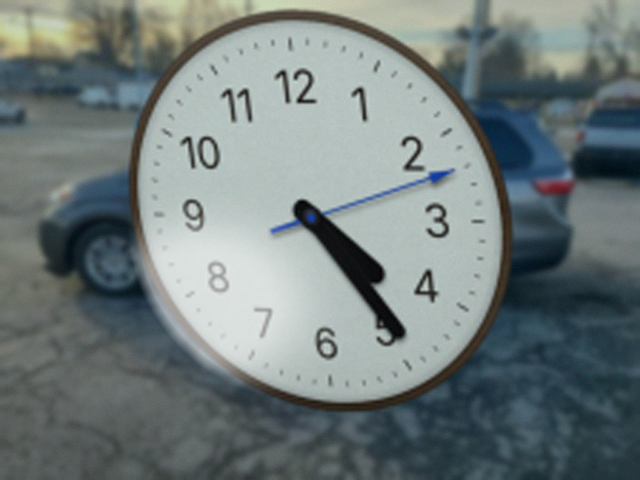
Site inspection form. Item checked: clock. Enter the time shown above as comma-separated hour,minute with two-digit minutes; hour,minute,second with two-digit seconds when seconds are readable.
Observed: 4,24,12
